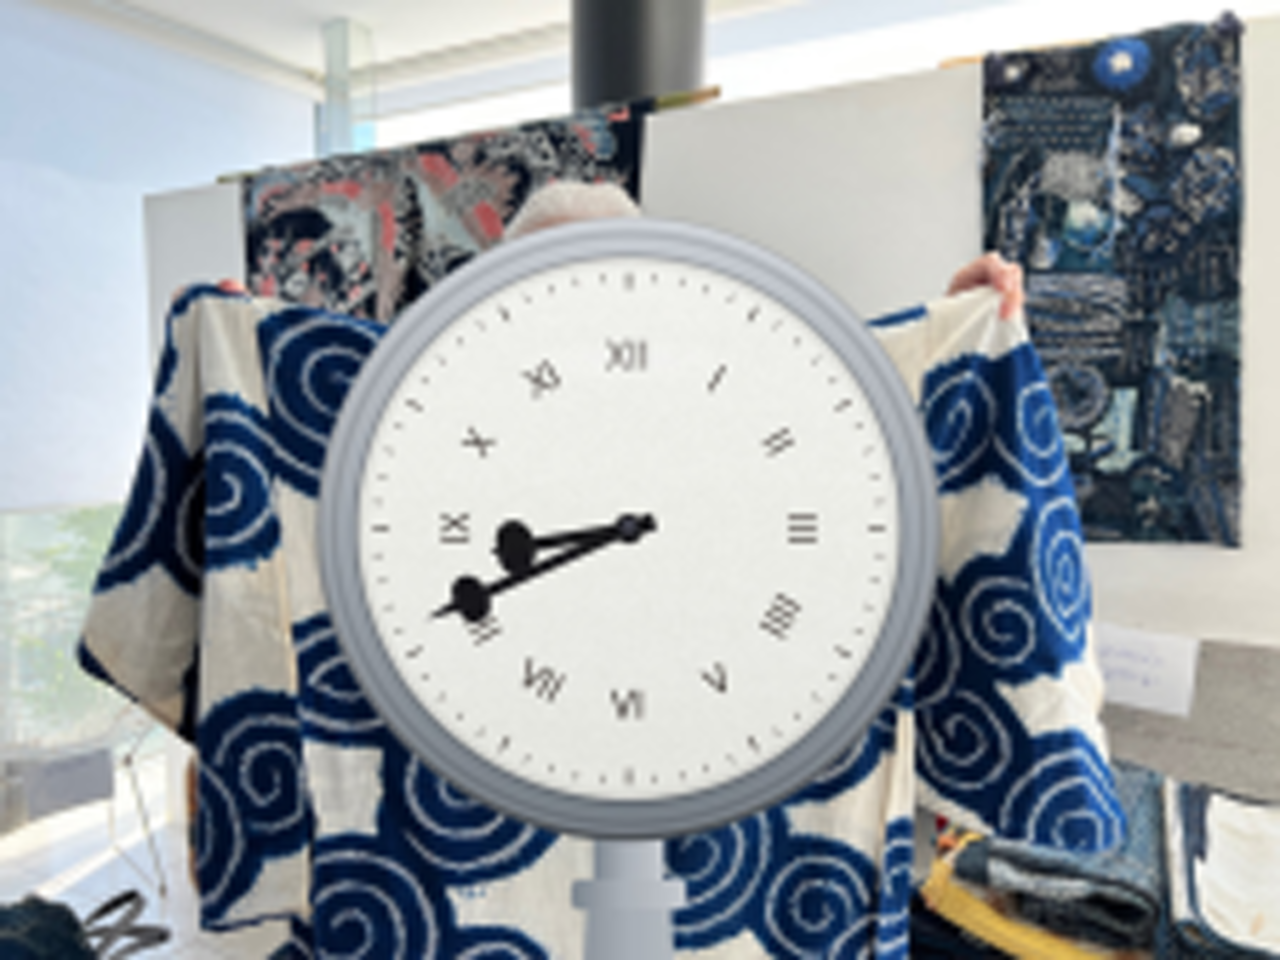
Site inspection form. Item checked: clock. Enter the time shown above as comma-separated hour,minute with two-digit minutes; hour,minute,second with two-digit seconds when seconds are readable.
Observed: 8,41
